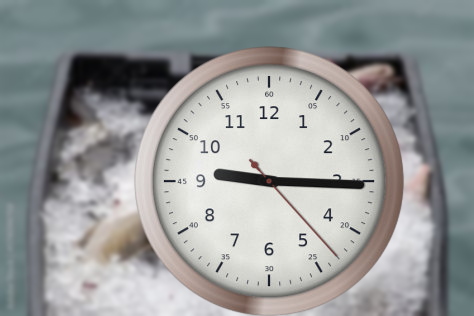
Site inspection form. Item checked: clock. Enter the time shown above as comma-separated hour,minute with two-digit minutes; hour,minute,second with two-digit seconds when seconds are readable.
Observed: 9,15,23
